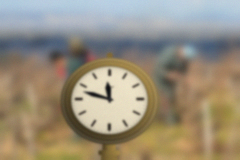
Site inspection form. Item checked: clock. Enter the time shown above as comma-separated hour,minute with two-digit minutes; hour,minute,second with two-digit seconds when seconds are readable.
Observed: 11,48
